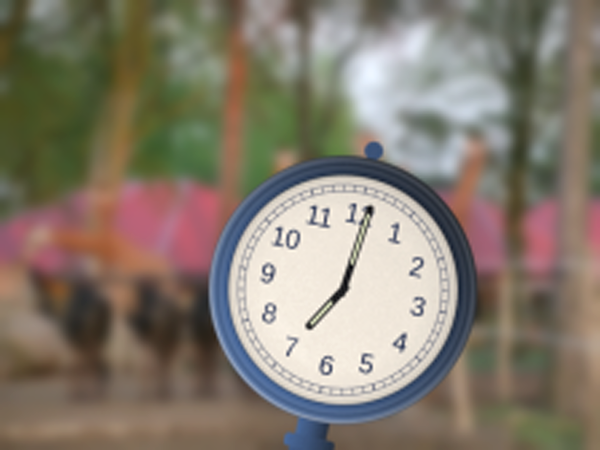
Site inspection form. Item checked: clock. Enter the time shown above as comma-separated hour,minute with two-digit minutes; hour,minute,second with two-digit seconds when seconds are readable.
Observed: 7,01
